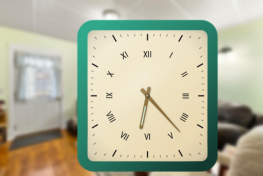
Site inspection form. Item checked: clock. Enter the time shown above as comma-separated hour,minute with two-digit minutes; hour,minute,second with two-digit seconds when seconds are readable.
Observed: 6,23
